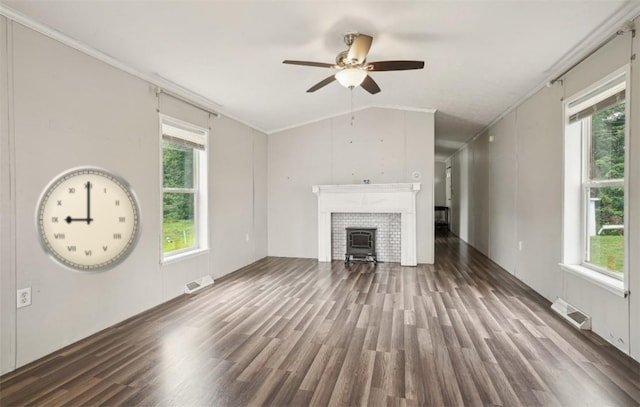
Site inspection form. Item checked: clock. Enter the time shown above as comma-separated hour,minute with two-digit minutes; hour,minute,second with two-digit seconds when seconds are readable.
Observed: 9,00
